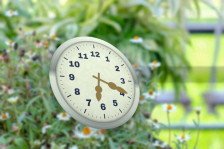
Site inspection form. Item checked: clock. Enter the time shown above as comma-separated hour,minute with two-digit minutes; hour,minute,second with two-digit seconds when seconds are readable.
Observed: 6,19
